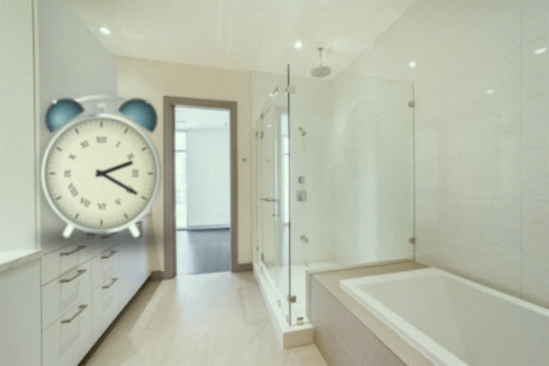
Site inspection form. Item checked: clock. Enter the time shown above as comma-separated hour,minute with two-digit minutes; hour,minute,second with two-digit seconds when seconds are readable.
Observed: 2,20
